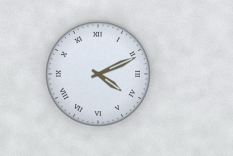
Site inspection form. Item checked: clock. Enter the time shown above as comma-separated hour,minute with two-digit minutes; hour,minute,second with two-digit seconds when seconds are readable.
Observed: 4,11
